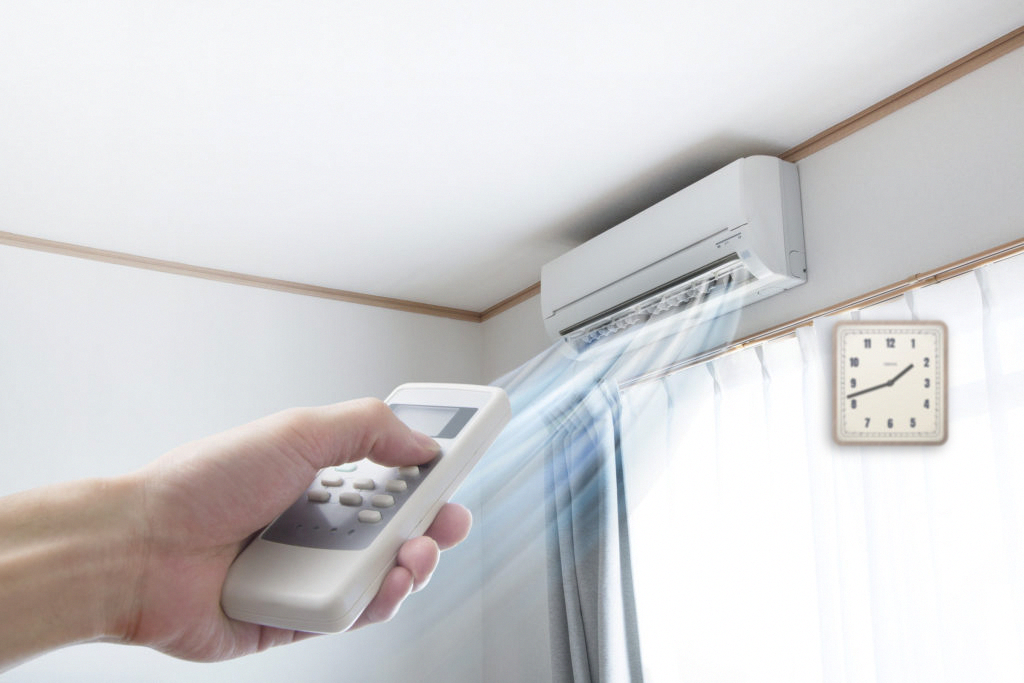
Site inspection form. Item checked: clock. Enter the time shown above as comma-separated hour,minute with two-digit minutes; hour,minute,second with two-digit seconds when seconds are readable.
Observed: 1,42
